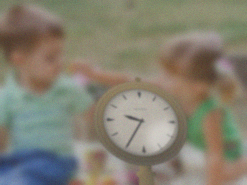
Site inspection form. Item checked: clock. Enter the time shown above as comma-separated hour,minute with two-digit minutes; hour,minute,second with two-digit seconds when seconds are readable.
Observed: 9,35
